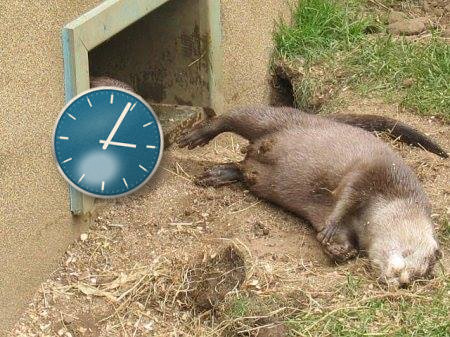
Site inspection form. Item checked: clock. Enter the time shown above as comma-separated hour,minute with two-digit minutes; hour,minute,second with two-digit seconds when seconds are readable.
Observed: 3,04
